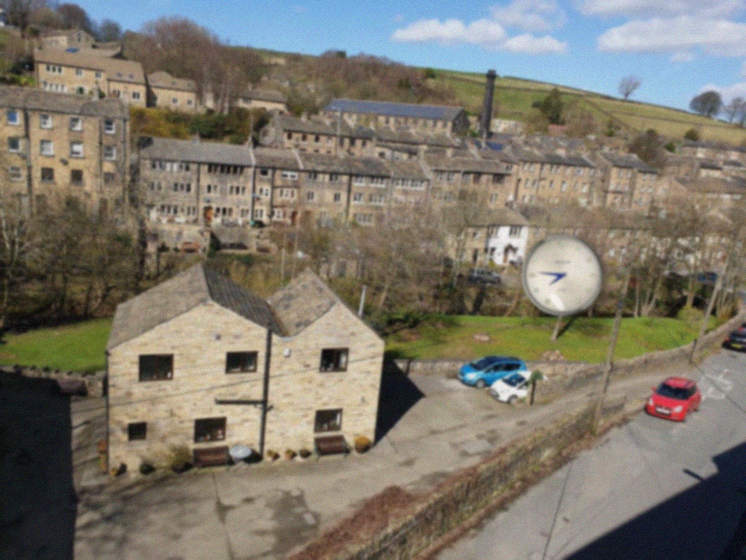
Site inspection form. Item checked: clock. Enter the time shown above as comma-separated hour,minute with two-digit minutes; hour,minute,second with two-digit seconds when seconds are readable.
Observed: 7,46
